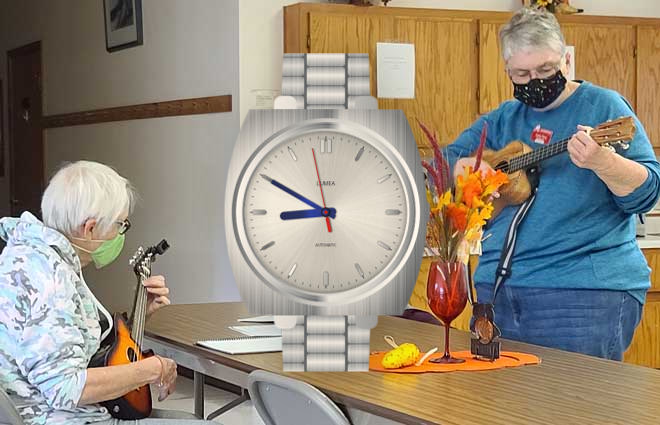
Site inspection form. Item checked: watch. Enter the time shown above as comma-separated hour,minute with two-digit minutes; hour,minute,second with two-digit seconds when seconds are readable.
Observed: 8,49,58
